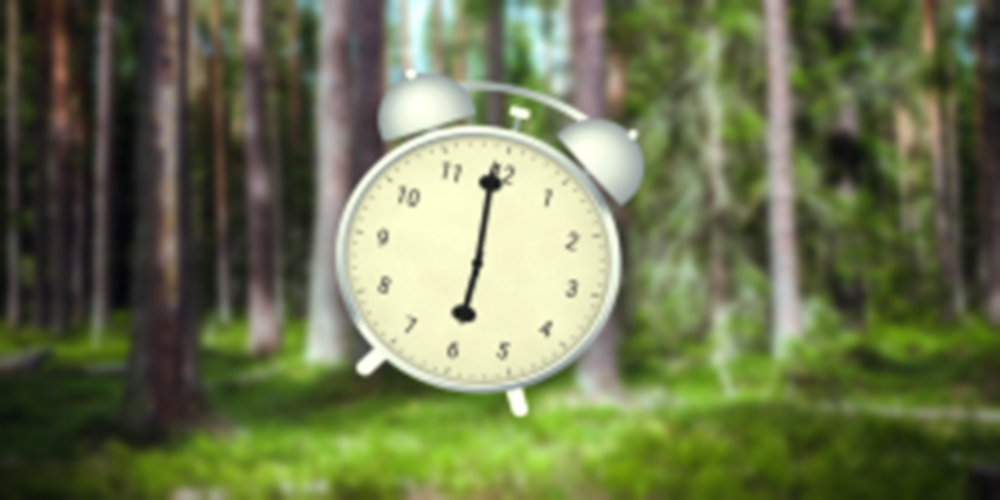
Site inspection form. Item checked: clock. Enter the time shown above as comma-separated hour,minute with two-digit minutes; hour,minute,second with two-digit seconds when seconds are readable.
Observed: 5,59
